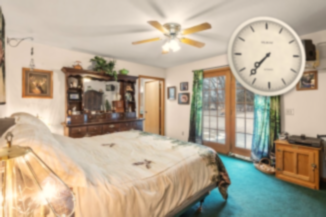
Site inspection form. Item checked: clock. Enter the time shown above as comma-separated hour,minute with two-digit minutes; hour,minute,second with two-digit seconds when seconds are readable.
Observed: 7,37
